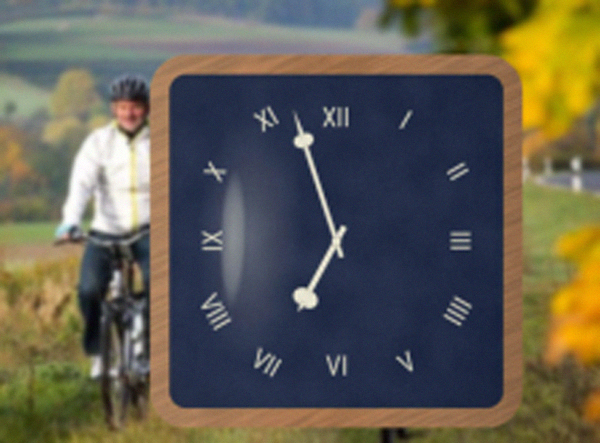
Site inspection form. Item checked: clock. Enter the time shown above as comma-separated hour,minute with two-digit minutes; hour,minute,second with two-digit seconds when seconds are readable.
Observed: 6,57
